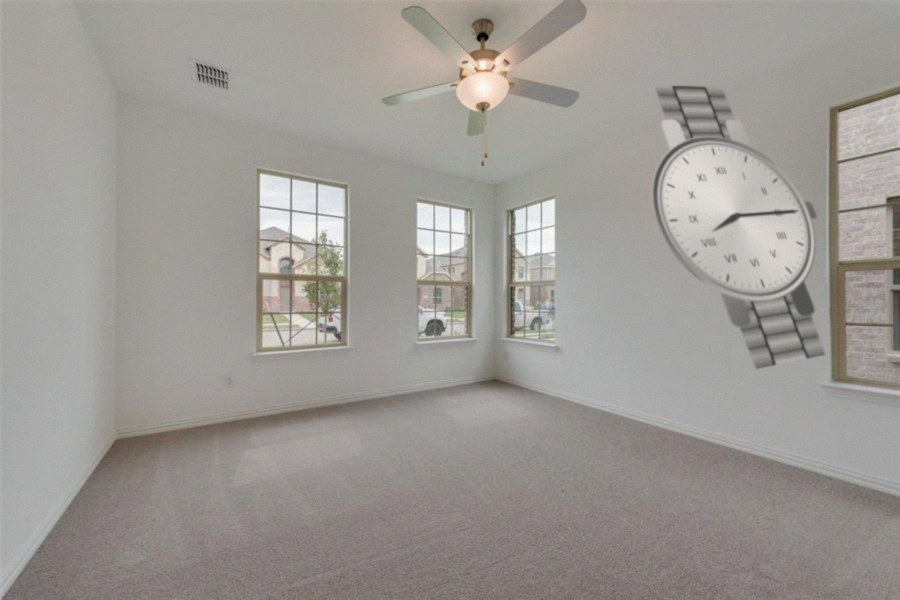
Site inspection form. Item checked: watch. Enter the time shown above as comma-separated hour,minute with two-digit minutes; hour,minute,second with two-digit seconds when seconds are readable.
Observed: 8,15
